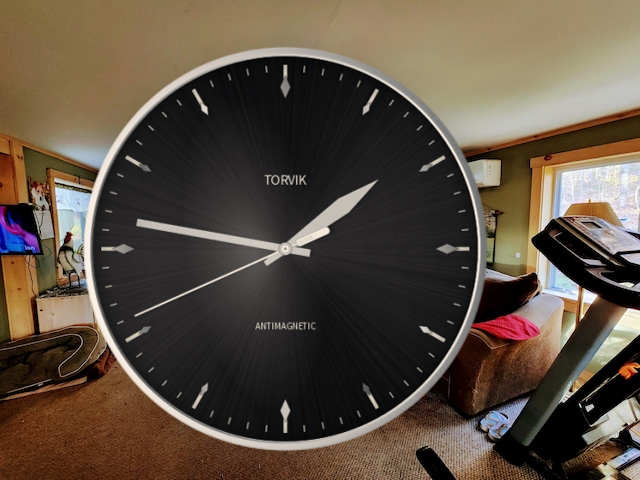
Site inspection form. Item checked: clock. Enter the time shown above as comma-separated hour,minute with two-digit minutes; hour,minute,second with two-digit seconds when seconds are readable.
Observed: 1,46,41
